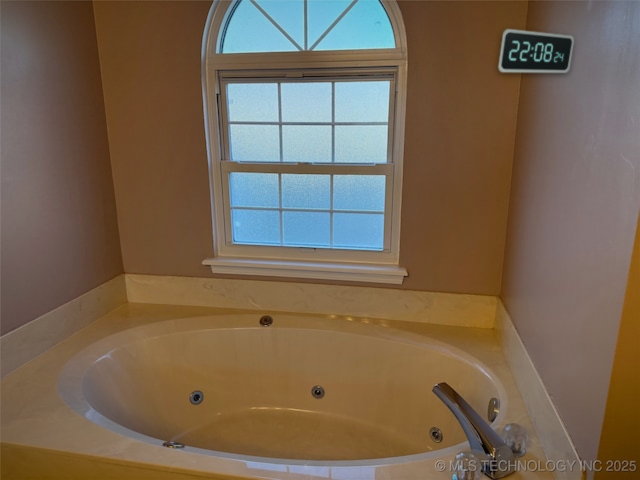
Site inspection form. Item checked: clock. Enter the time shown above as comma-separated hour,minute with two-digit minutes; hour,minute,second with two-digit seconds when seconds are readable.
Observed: 22,08
